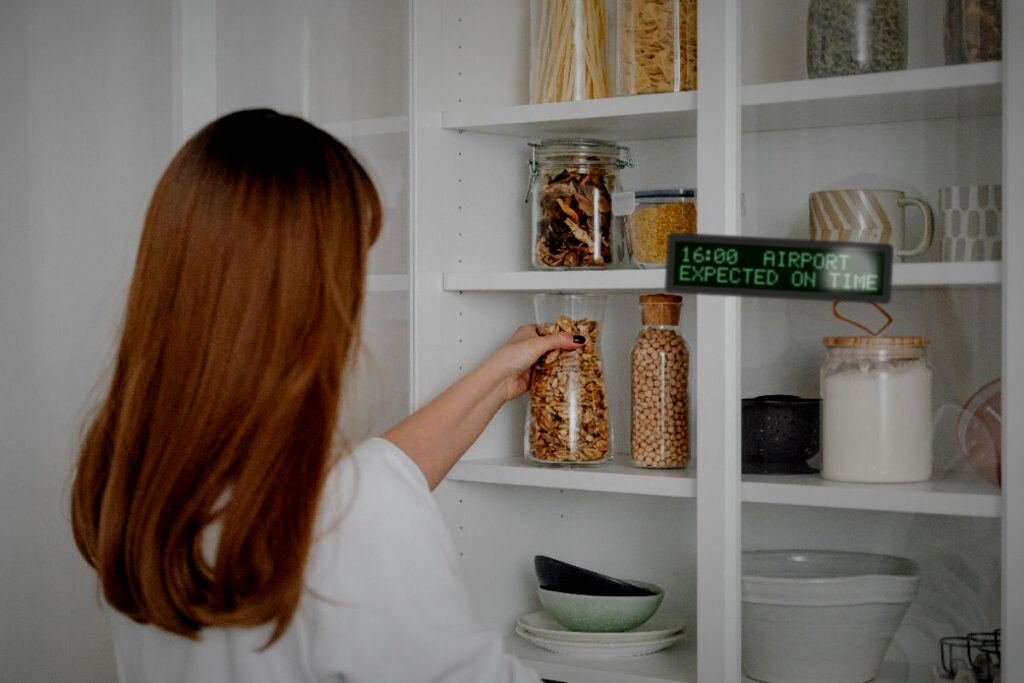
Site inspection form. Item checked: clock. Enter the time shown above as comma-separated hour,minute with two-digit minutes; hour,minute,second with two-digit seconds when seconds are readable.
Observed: 16,00
